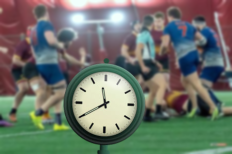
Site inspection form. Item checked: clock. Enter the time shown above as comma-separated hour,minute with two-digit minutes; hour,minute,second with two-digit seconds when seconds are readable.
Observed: 11,40
